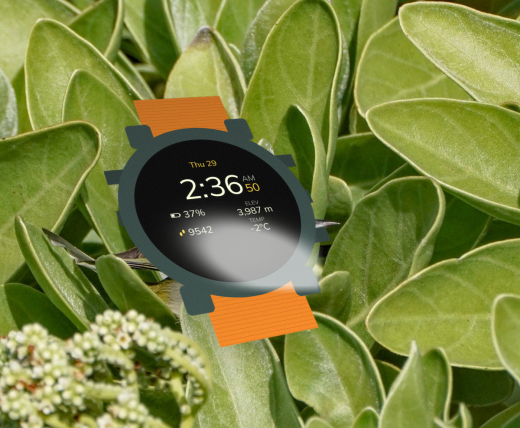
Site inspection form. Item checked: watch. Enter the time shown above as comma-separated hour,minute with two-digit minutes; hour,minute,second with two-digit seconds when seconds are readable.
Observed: 2,36,50
